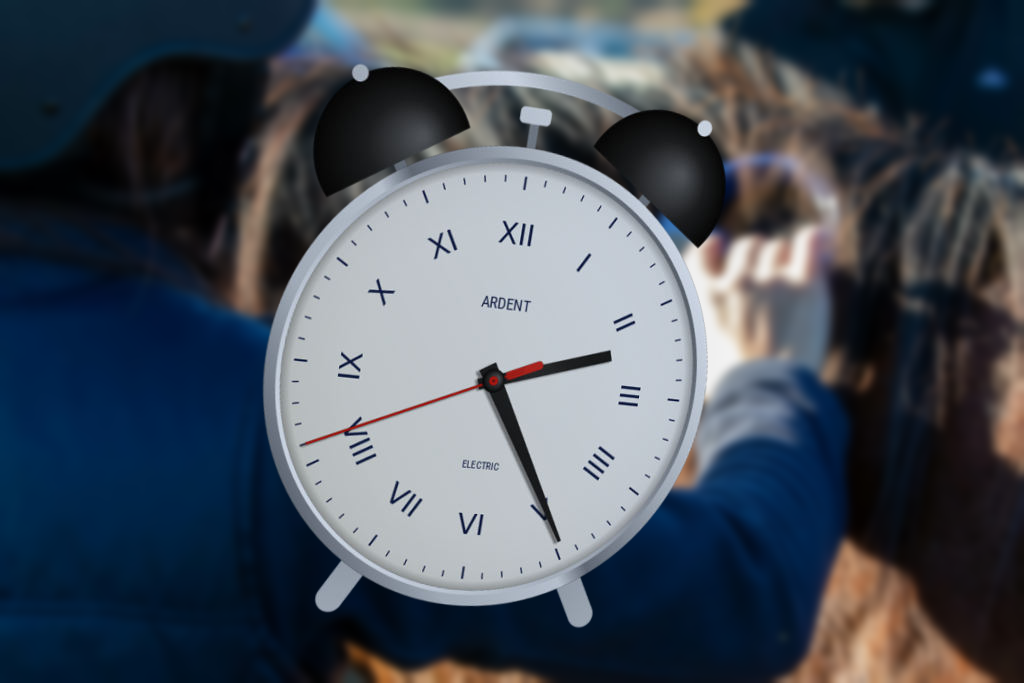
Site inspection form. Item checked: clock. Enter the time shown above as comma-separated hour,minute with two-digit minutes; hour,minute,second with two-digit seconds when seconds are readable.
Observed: 2,24,41
